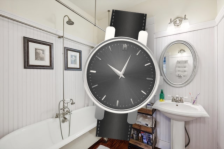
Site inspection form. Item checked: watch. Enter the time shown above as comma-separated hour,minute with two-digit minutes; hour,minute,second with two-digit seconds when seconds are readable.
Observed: 10,03
